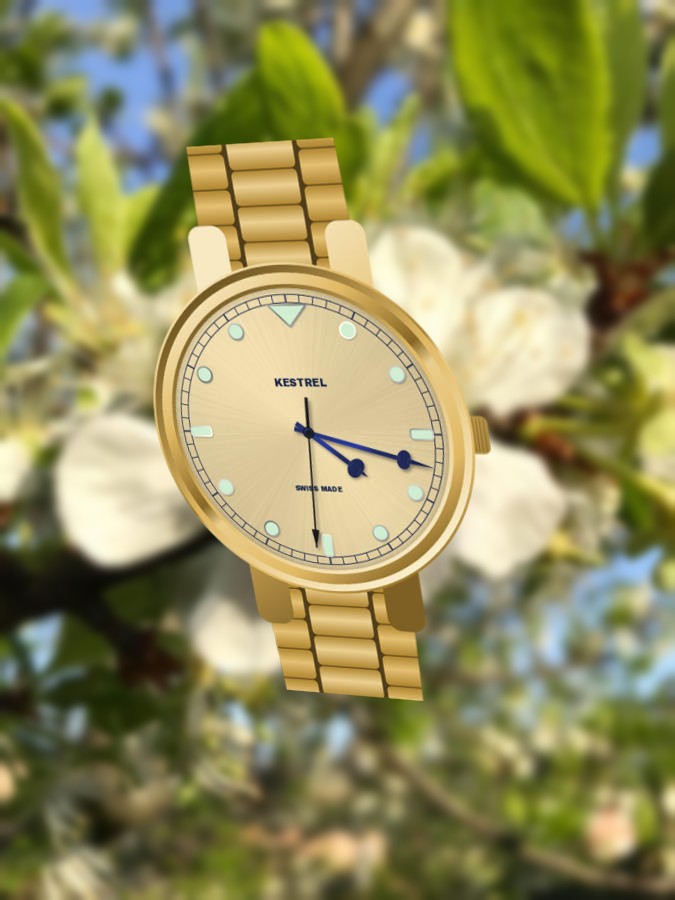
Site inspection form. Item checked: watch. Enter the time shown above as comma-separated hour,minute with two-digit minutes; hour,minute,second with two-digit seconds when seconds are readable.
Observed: 4,17,31
